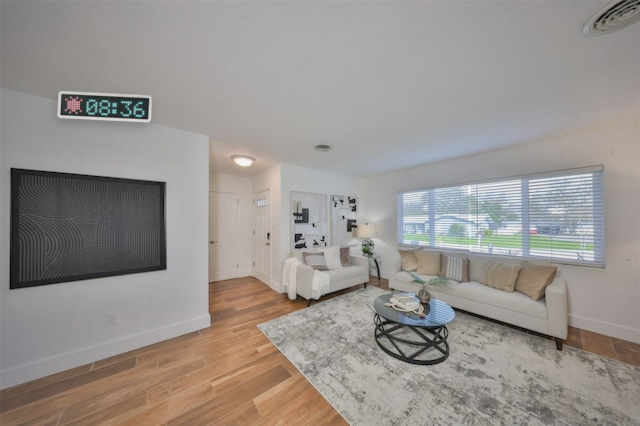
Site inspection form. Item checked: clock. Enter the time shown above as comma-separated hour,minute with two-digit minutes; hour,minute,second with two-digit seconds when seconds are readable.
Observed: 8,36
